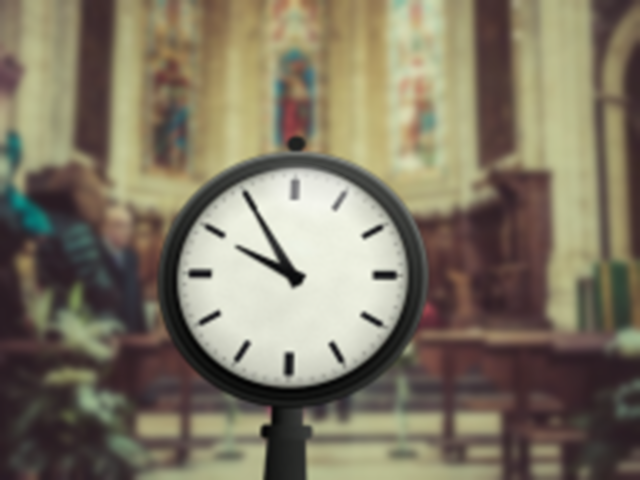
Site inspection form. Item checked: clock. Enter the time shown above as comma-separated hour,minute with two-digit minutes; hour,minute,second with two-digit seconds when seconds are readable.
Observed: 9,55
